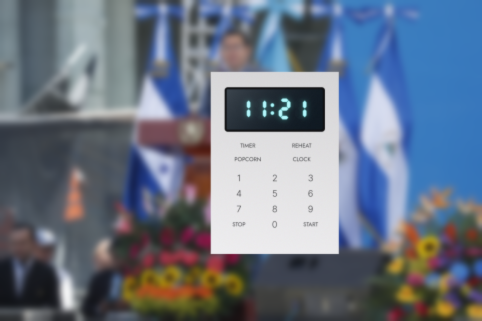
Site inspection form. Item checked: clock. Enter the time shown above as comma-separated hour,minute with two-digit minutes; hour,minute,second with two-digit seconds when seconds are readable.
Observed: 11,21
